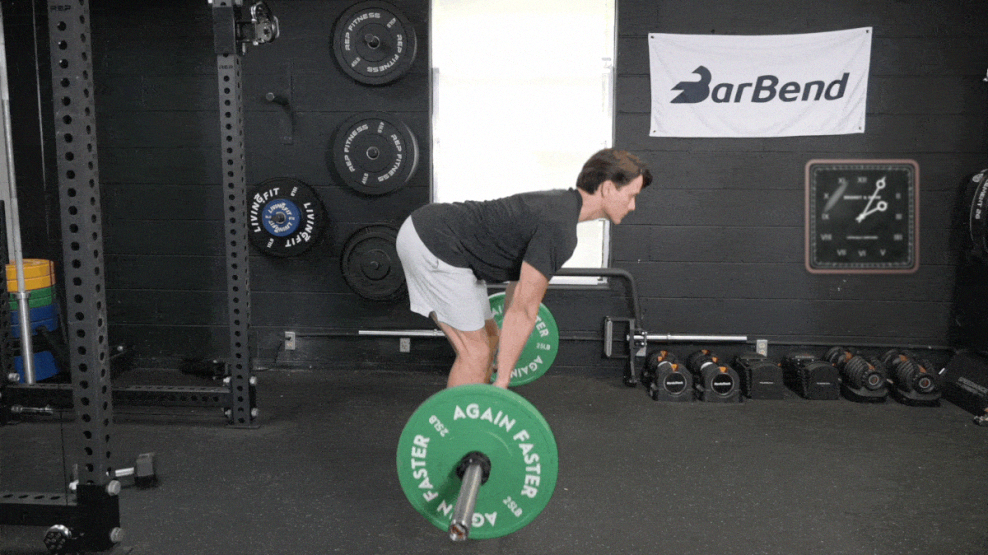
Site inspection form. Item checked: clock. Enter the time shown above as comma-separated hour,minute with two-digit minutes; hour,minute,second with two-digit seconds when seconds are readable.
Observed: 2,05
